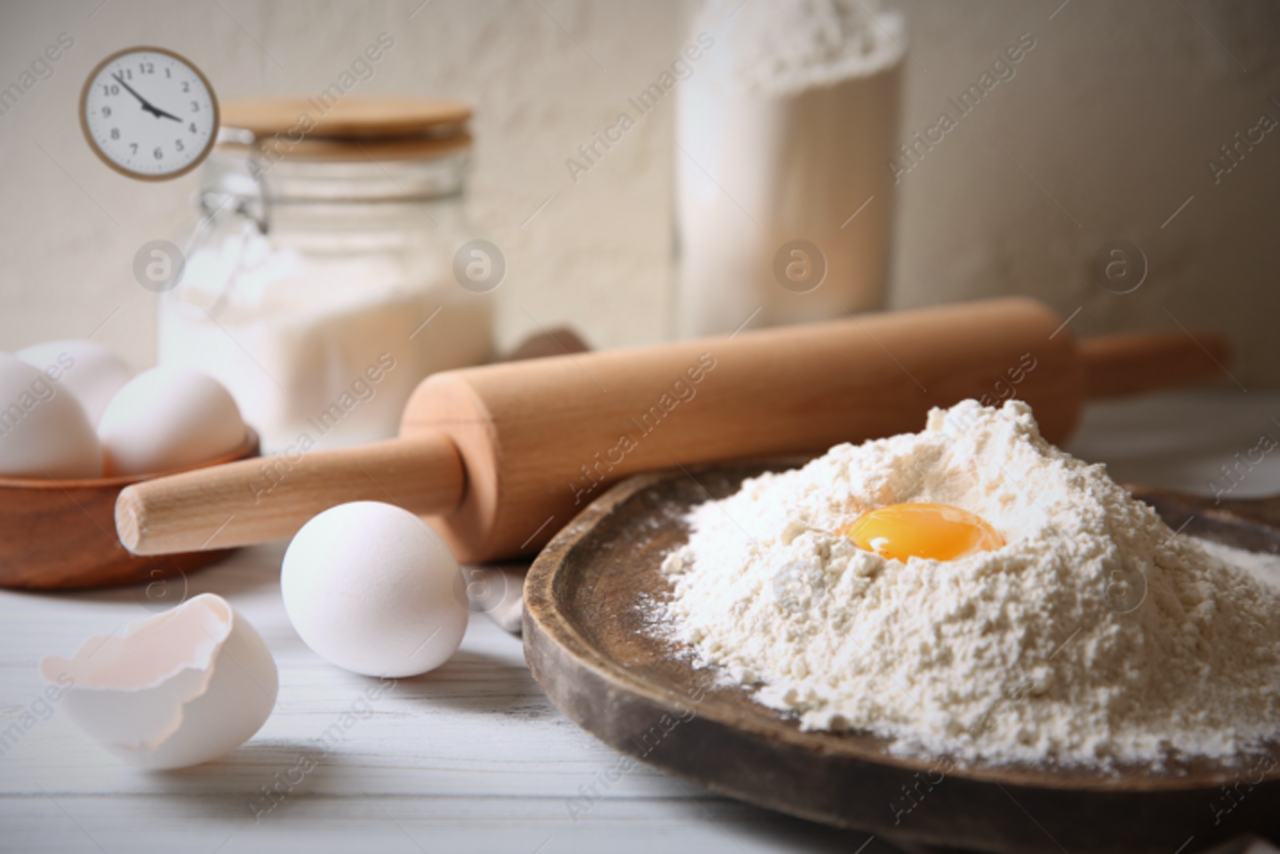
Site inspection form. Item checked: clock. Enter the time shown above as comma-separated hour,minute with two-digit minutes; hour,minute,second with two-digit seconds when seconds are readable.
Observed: 3,53
